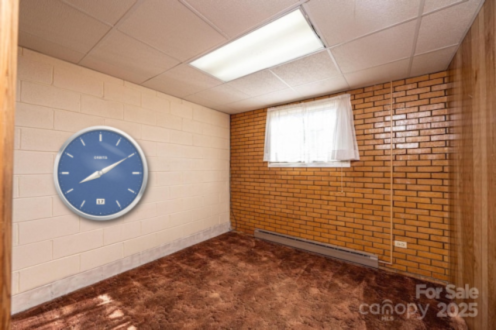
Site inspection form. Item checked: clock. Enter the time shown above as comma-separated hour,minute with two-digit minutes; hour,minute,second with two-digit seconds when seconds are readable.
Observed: 8,10
